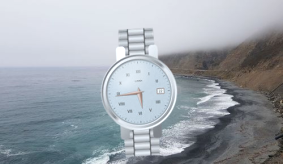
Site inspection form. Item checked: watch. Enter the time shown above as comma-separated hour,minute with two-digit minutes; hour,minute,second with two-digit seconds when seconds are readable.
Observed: 5,44
